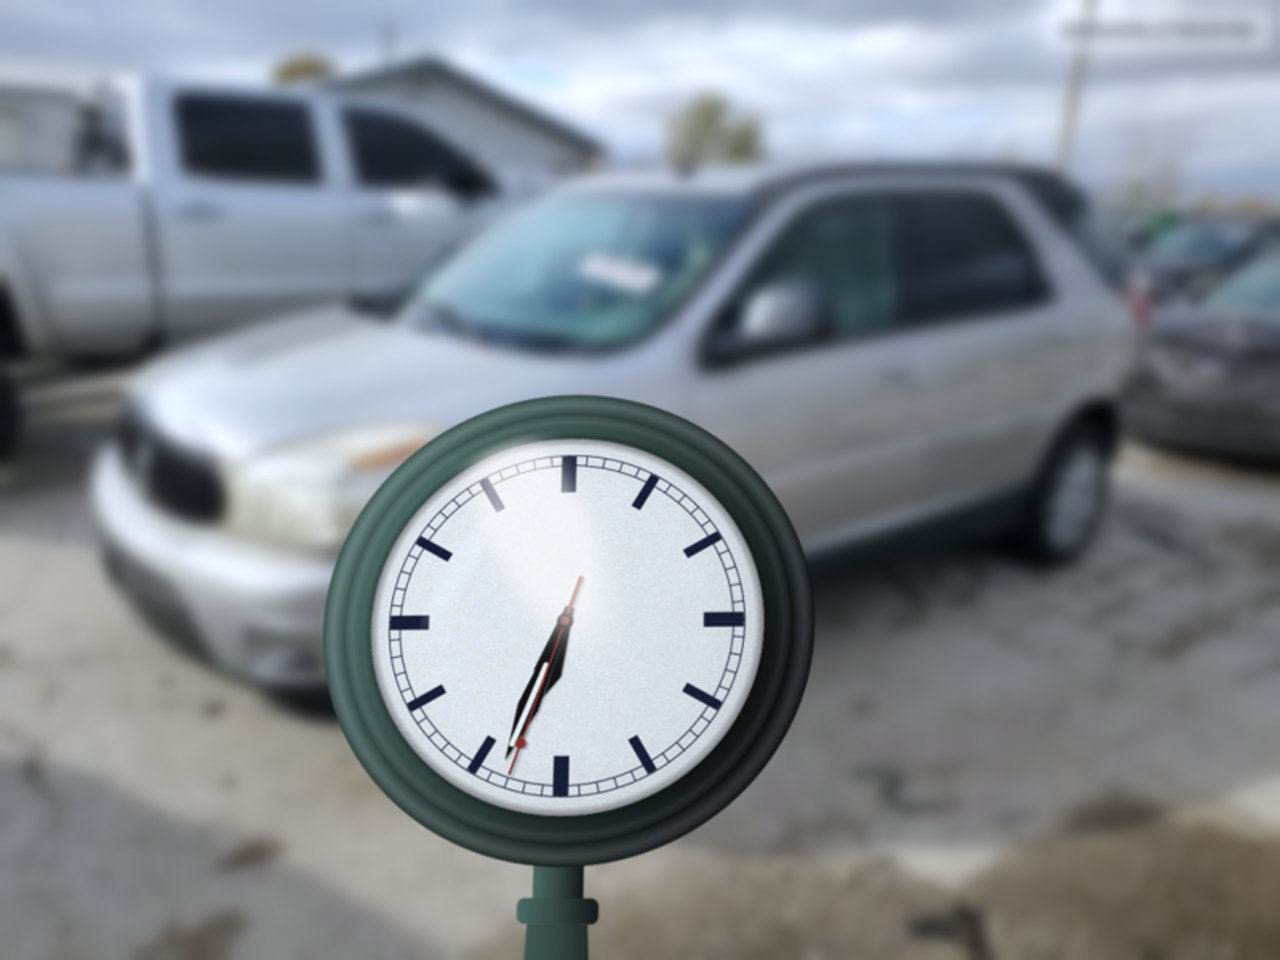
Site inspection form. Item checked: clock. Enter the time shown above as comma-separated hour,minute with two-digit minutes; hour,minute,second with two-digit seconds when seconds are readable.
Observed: 6,33,33
